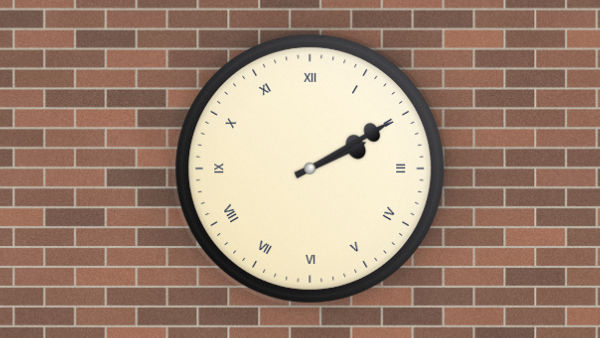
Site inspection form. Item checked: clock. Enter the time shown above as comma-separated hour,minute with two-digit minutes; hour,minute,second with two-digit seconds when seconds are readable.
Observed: 2,10
